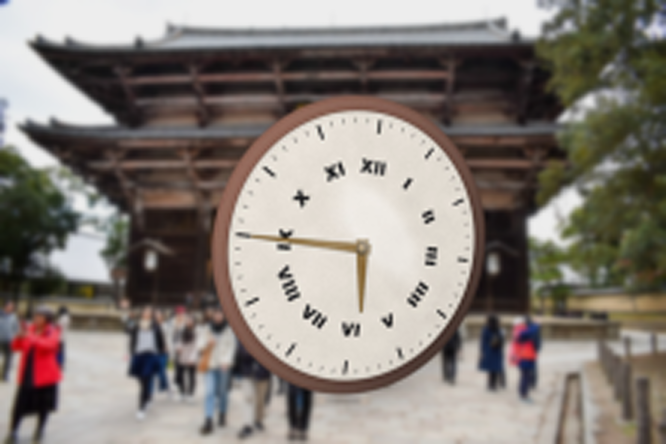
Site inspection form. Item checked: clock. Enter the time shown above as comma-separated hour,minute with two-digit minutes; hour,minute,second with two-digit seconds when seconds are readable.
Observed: 5,45
